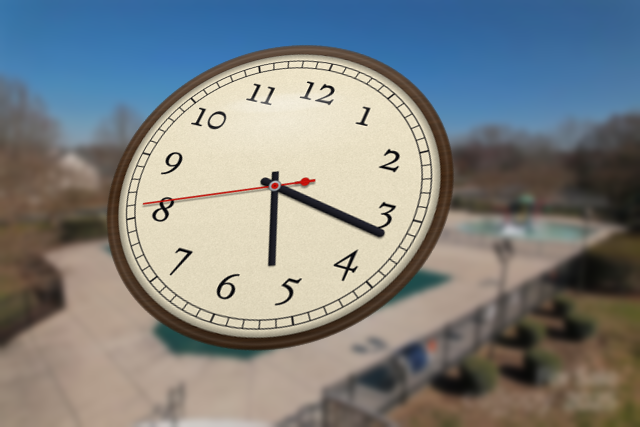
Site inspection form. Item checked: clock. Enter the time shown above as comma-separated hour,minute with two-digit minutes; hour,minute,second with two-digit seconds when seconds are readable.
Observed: 5,16,41
